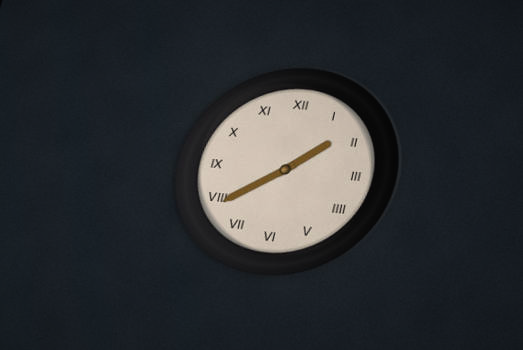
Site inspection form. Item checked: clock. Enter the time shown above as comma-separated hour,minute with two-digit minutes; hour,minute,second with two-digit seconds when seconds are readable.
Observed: 1,39
